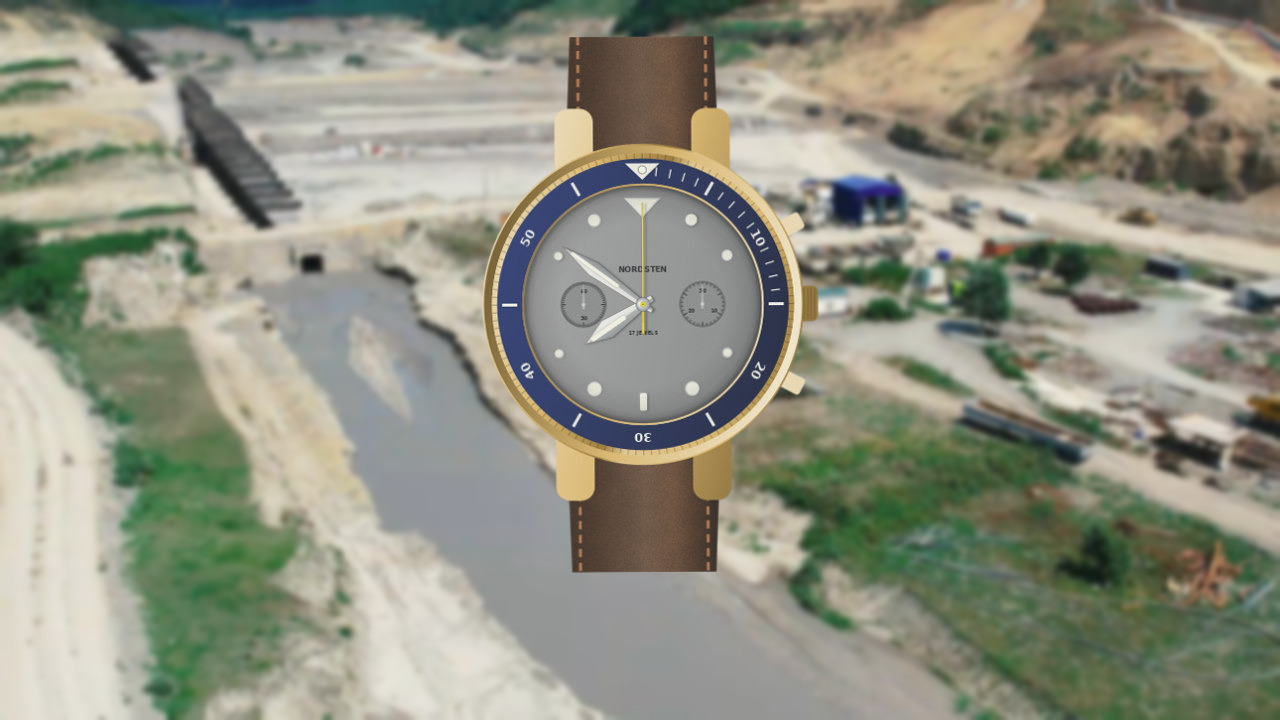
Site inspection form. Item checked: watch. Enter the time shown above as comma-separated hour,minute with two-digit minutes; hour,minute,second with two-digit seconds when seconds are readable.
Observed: 7,51
